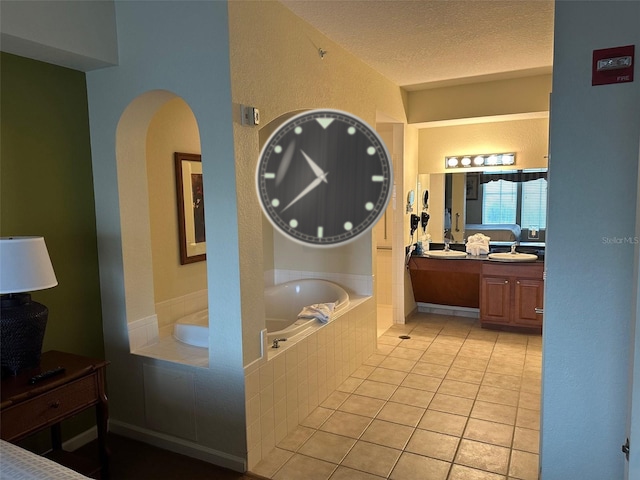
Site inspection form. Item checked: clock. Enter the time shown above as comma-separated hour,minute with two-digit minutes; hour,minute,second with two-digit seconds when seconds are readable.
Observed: 10,38
